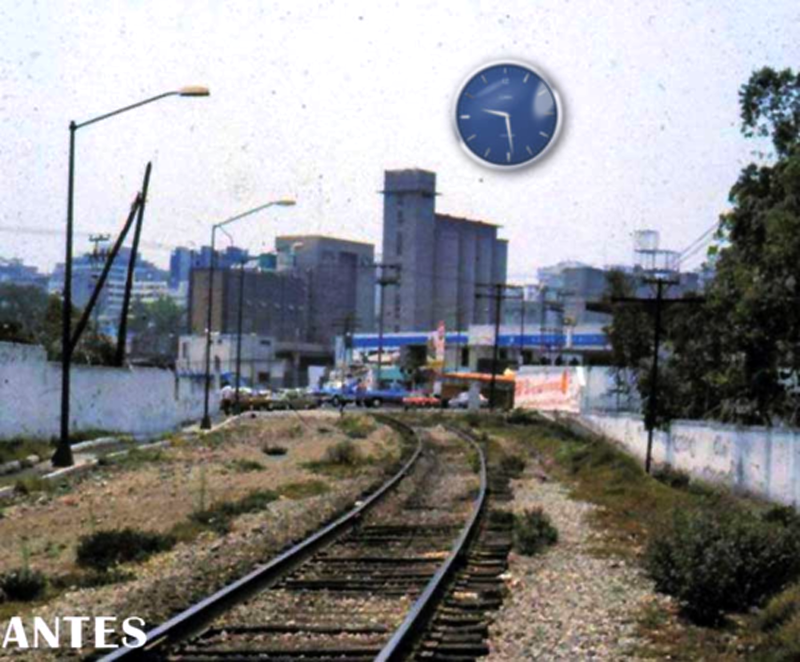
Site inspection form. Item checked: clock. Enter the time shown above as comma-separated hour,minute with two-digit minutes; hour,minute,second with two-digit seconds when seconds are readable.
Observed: 9,29
